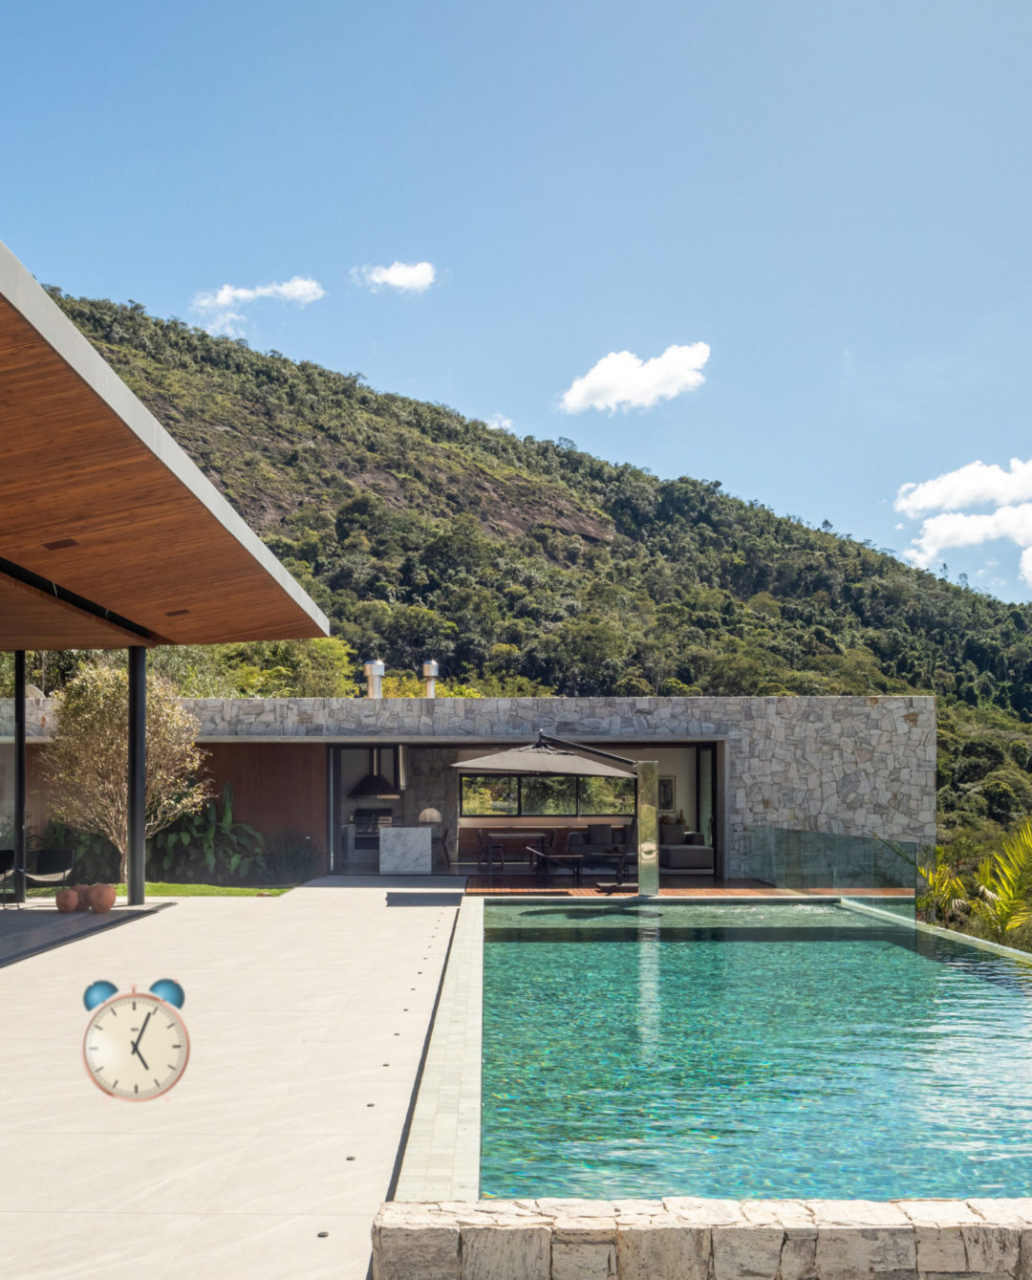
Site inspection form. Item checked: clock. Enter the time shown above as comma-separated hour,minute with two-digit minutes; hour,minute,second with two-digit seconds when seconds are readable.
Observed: 5,04
